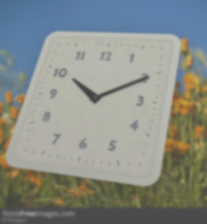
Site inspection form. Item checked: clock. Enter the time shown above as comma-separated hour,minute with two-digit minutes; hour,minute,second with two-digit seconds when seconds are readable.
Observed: 10,10
